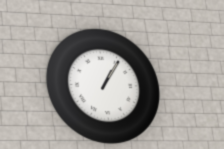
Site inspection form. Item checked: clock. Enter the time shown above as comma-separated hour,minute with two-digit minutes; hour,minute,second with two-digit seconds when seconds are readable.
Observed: 1,06
